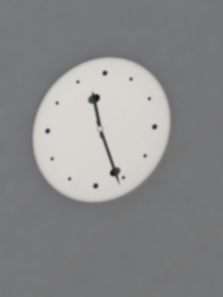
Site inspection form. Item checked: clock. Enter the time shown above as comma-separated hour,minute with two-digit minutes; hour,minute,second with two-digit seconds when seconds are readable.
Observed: 11,26
